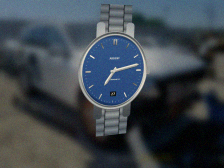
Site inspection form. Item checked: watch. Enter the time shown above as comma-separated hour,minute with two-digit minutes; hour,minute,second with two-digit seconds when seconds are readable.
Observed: 7,13
